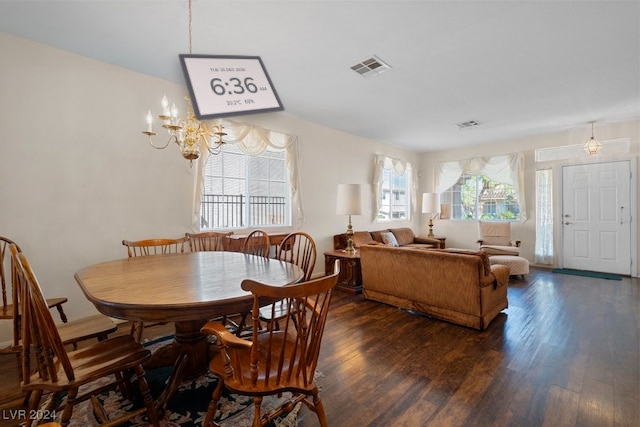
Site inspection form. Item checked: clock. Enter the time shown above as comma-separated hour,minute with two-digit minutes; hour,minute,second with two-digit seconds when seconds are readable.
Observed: 6,36
